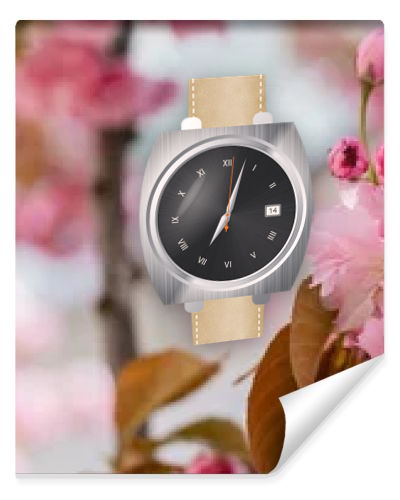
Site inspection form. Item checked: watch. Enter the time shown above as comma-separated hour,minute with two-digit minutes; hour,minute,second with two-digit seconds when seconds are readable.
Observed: 7,03,01
